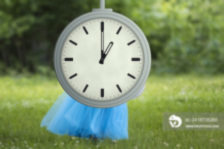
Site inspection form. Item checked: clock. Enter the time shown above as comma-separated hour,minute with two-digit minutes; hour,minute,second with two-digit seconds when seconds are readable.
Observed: 1,00
